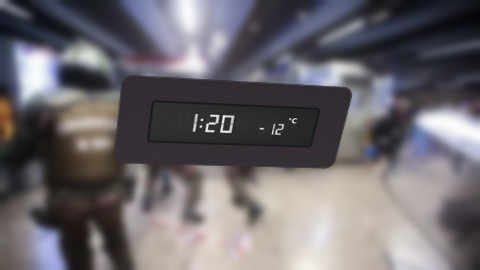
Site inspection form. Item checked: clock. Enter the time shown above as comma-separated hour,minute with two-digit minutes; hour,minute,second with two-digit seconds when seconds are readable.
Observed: 1,20
